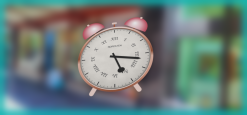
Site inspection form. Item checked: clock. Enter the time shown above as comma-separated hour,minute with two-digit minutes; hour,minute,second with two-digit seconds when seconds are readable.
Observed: 5,17
